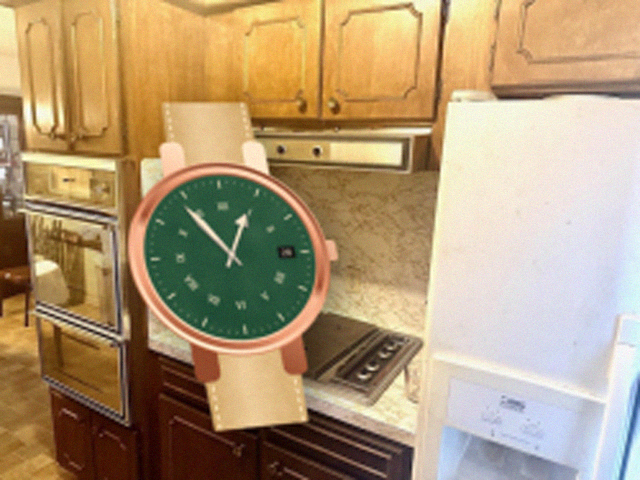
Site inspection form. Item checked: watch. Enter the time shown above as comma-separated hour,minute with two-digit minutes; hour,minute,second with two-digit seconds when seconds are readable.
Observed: 12,54
